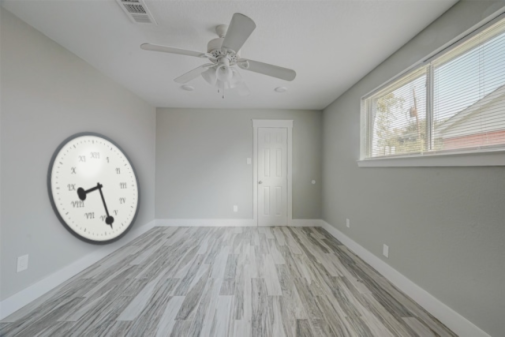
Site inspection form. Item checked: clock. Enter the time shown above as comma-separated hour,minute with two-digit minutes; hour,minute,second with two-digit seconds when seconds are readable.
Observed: 8,28
